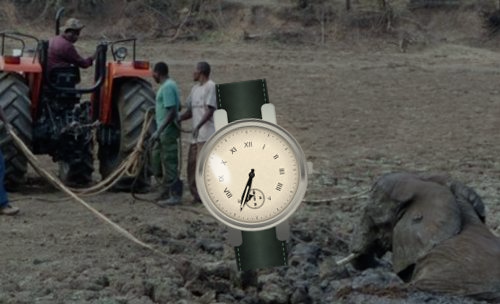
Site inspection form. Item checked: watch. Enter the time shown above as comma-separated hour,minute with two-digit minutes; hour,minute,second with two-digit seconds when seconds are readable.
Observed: 6,34
